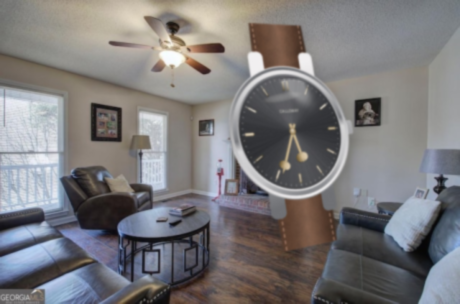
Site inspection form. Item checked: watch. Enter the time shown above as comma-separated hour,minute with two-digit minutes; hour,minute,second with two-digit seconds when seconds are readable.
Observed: 5,34
